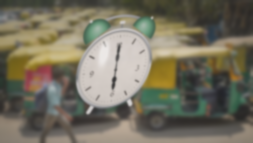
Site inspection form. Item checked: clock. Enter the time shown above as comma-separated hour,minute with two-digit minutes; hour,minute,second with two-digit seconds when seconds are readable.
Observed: 6,00
